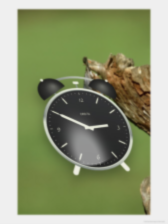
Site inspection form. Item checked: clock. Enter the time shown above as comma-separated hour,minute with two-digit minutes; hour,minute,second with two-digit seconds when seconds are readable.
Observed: 2,50
